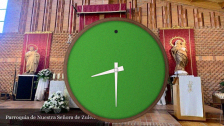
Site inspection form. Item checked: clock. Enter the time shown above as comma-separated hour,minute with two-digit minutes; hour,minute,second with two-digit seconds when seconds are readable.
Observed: 8,30
